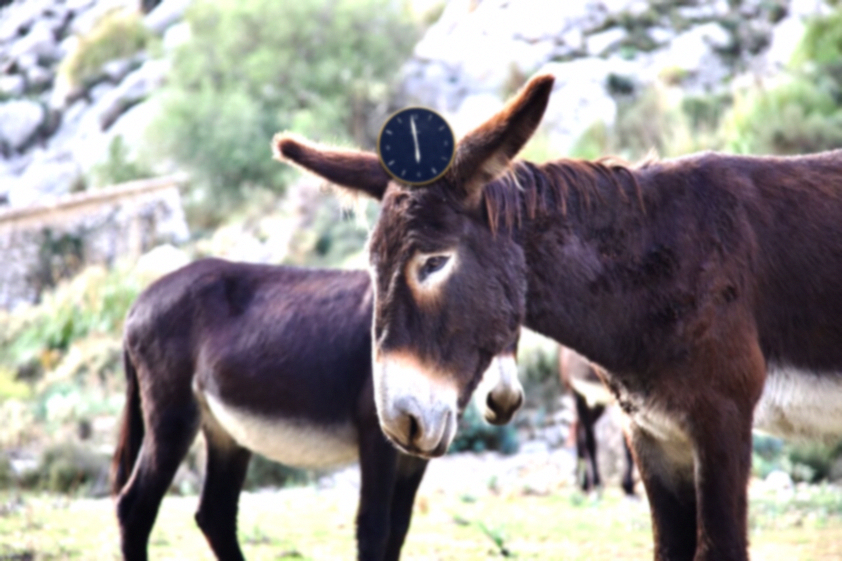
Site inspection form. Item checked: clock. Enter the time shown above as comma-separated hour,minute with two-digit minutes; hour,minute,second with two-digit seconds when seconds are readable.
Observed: 5,59
